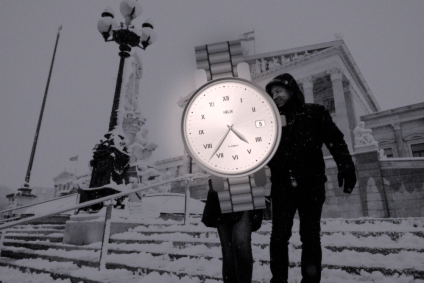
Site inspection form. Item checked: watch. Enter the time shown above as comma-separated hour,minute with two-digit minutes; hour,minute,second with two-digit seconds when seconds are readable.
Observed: 4,37
